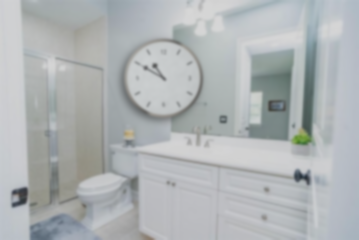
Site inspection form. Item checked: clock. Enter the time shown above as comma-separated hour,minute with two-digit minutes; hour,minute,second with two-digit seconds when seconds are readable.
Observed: 10,50
